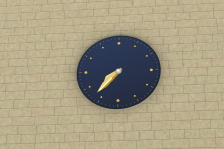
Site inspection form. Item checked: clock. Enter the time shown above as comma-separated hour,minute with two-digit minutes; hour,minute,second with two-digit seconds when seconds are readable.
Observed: 7,37
